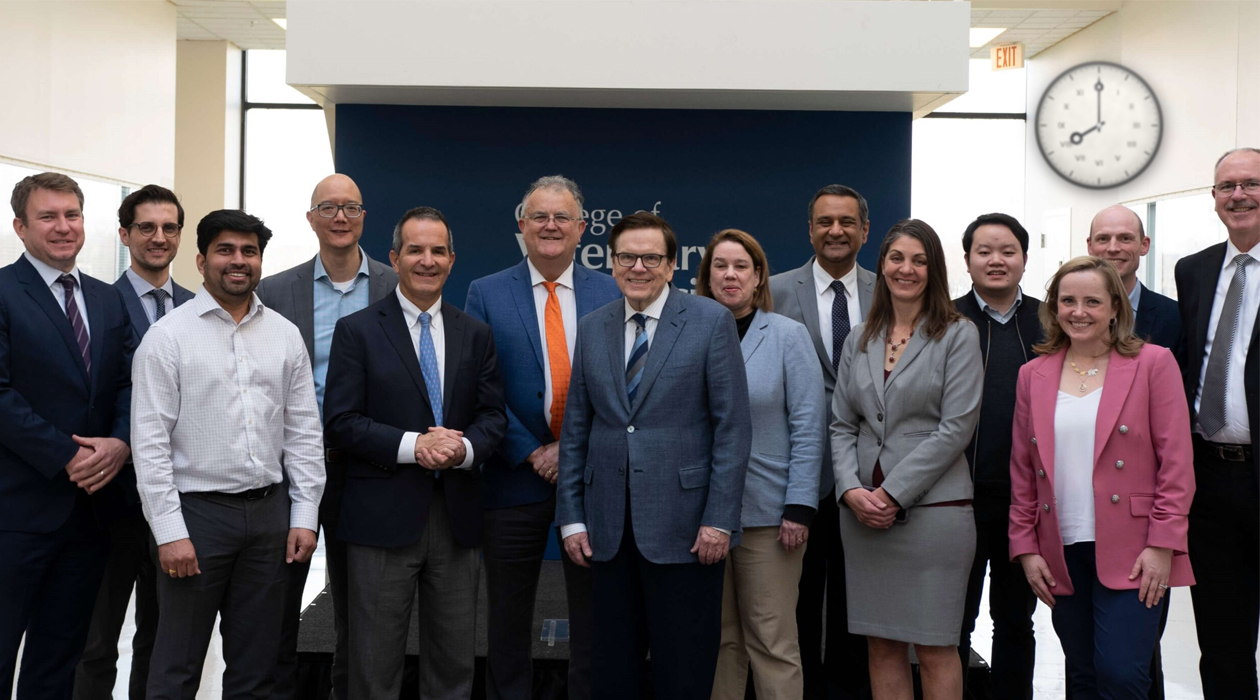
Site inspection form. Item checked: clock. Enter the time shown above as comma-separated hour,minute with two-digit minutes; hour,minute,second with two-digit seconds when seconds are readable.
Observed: 8,00
